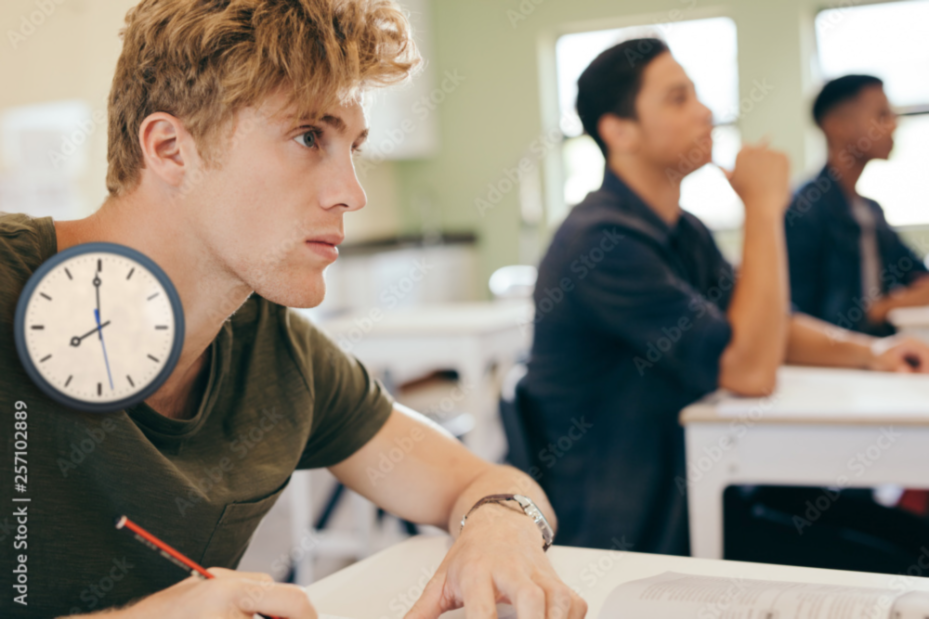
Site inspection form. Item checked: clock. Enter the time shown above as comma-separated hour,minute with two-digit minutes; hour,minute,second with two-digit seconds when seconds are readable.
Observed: 7,59,28
